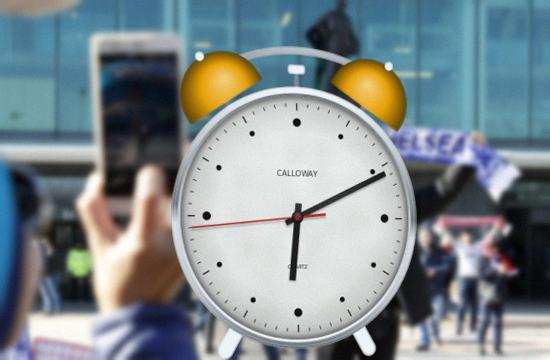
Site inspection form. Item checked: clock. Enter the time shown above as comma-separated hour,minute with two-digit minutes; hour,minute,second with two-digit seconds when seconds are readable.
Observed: 6,10,44
